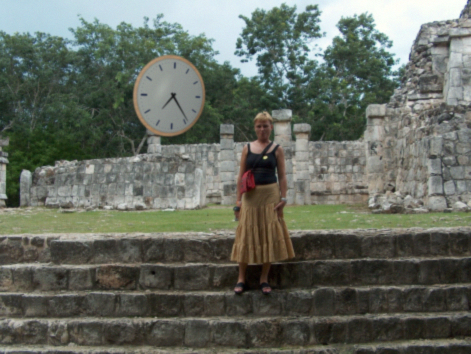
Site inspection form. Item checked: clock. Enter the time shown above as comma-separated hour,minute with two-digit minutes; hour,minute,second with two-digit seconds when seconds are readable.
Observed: 7,24
